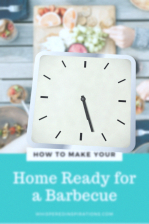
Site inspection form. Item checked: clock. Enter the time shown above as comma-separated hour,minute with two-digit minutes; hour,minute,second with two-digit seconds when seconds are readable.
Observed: 5,27
